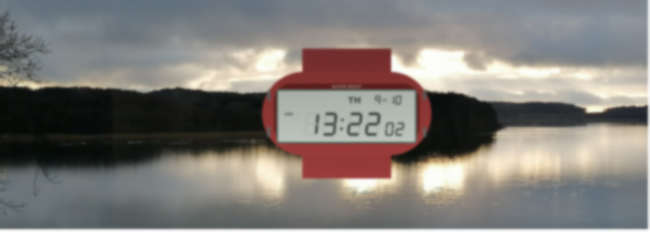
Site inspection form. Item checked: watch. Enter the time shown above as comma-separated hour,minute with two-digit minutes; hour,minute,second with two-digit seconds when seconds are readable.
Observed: 13,22,02
